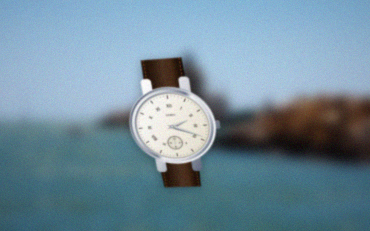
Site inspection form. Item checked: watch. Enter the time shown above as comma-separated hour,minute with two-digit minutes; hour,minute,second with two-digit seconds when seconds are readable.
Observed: 2,19
